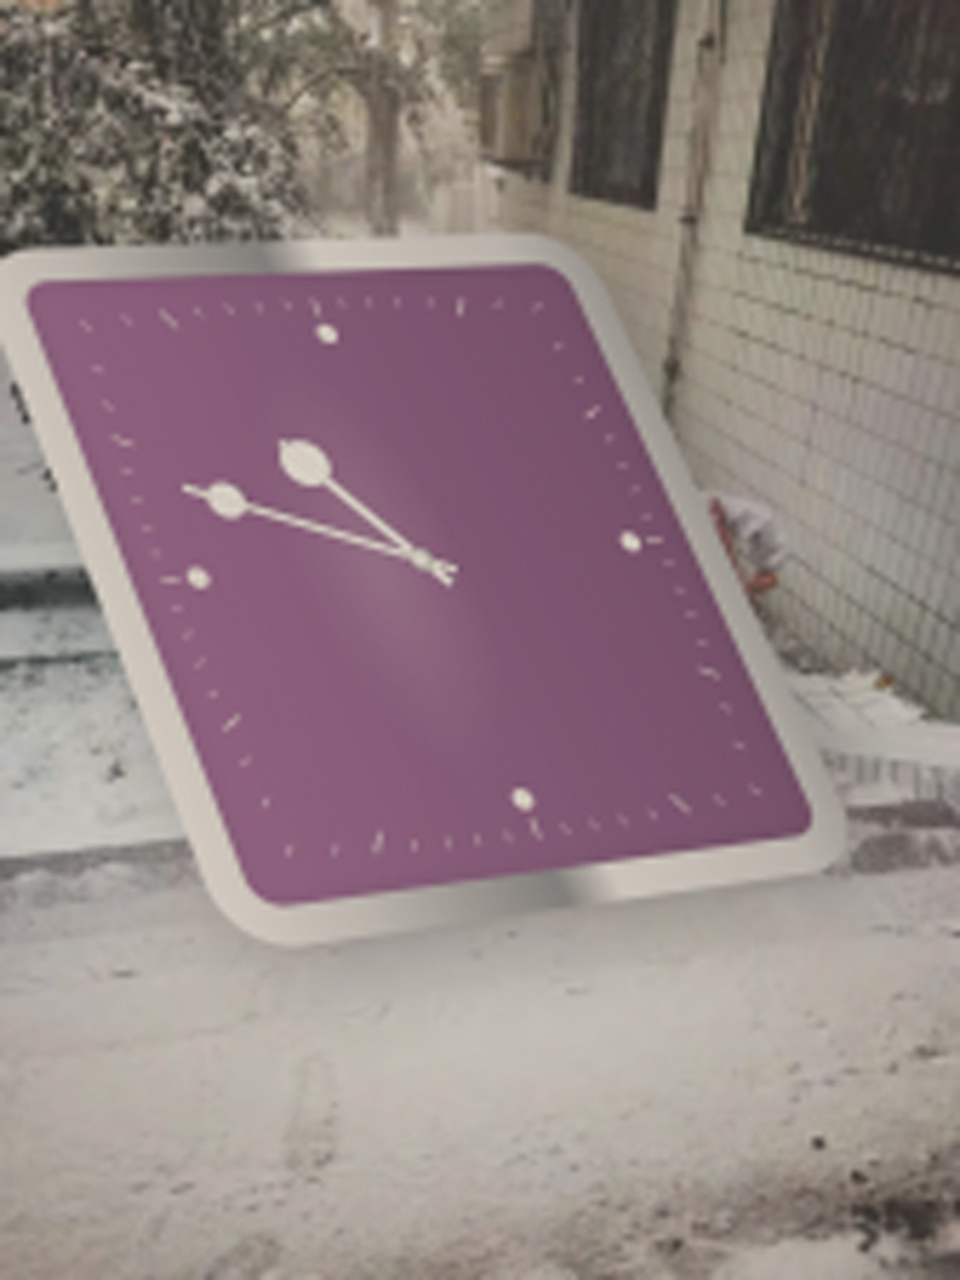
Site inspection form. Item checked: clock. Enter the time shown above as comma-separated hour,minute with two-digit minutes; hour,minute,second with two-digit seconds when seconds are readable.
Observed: 10,49
